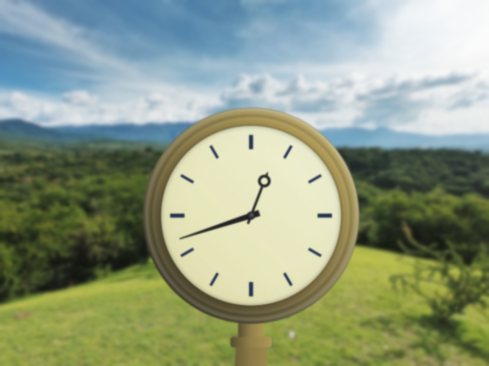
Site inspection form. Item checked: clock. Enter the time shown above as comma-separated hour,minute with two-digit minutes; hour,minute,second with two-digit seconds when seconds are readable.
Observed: 12,42
